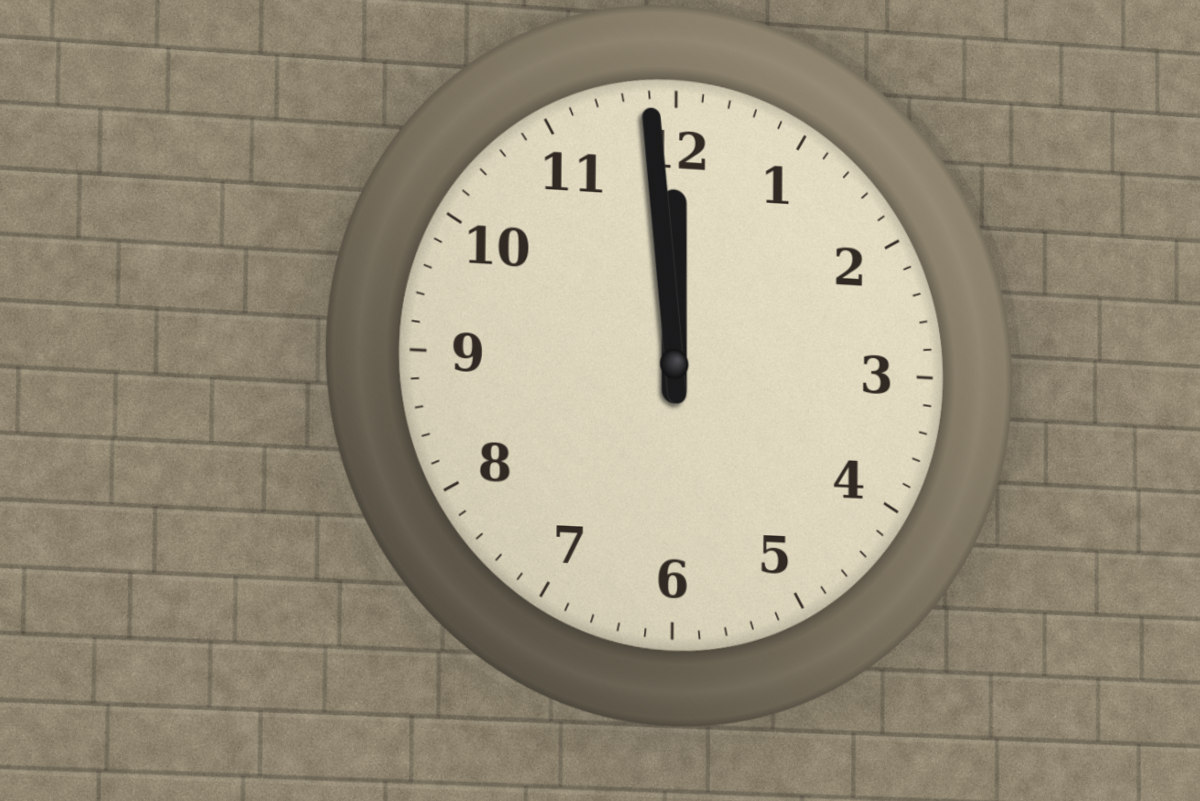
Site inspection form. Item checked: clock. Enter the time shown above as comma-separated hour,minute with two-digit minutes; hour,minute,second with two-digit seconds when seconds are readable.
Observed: 11,59
